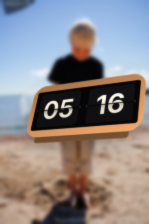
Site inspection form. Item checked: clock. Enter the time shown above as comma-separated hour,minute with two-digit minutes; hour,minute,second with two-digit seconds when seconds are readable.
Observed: 5,16
